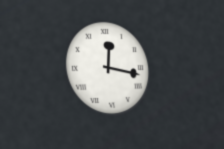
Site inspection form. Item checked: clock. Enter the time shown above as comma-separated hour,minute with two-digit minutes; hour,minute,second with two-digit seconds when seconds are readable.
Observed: 12,17
